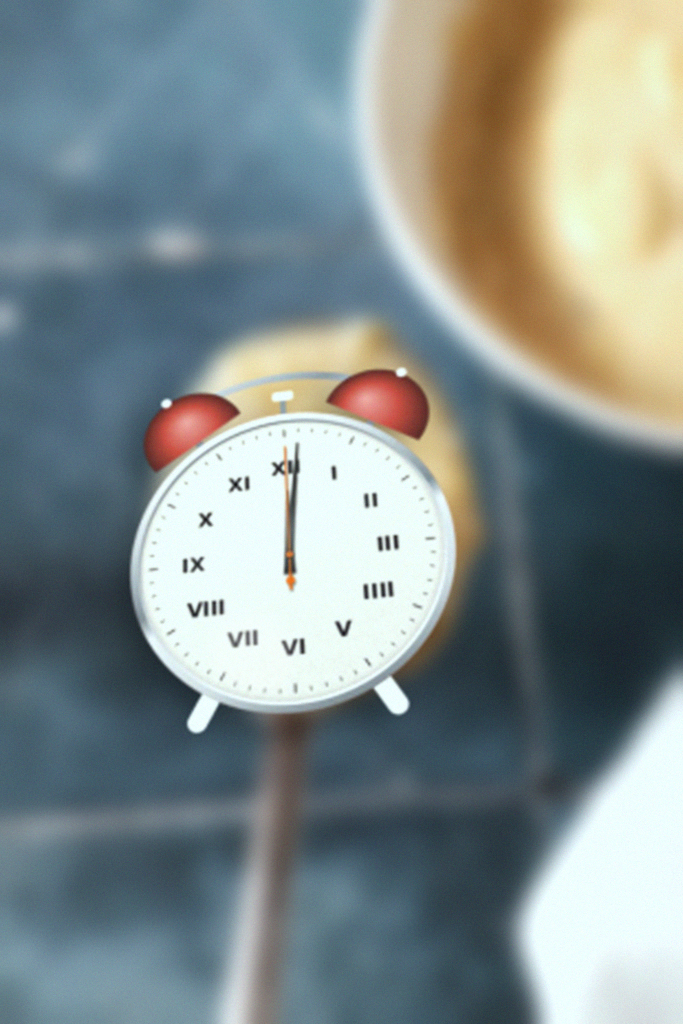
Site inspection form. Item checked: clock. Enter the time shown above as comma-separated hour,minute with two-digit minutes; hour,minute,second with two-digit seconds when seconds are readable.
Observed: 12,01,00
